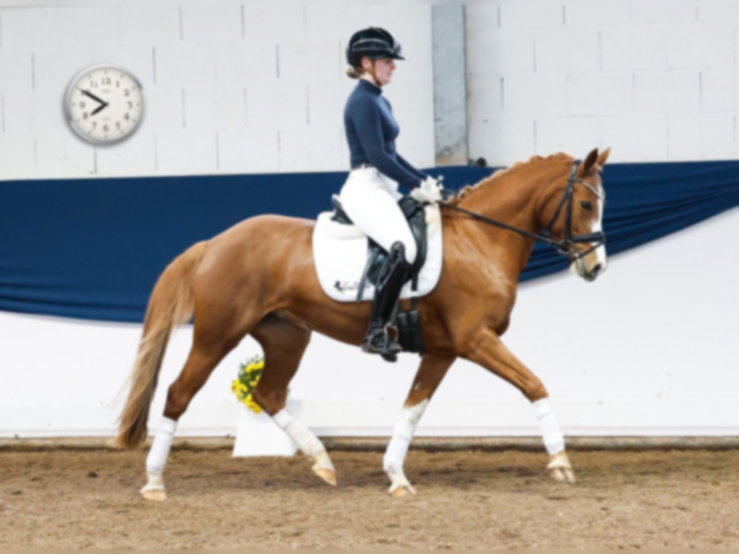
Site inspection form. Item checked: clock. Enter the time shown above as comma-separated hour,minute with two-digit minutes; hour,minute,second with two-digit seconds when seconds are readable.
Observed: 7,50
